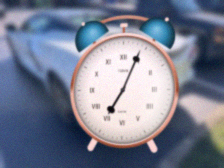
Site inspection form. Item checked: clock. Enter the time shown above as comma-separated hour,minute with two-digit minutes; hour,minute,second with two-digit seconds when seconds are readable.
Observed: 7,04
